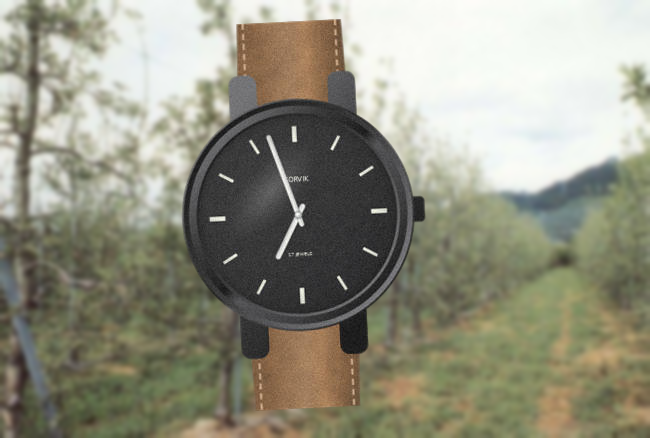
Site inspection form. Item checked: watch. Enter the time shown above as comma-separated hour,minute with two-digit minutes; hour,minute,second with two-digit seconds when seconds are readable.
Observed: 6,57
